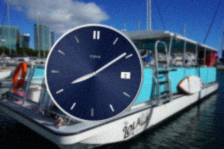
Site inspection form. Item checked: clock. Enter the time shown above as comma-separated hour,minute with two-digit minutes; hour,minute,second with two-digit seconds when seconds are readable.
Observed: 8,09
